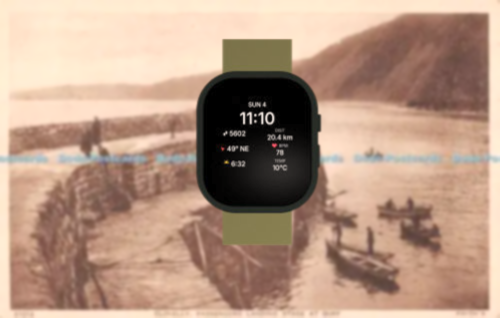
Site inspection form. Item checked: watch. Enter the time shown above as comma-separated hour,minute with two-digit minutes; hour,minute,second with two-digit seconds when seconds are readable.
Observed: 11,10
